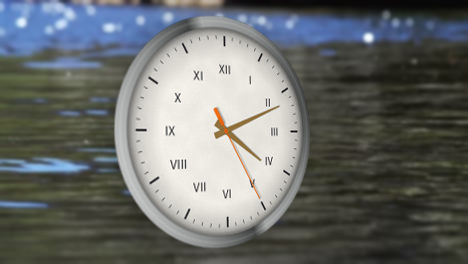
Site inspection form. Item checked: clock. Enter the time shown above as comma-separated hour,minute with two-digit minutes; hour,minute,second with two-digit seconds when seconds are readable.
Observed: 4,11,25
